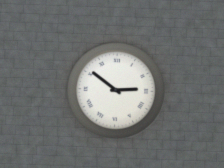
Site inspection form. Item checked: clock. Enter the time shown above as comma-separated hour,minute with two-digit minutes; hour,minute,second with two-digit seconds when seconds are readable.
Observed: 2,51
